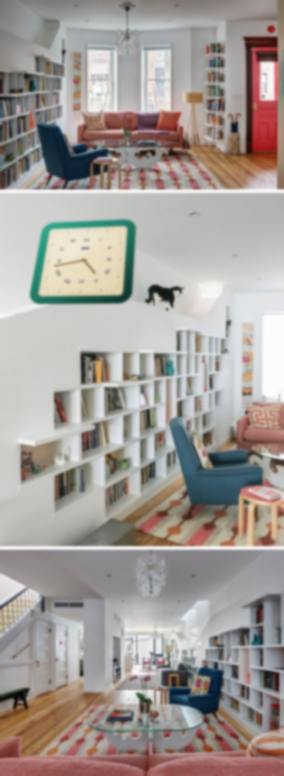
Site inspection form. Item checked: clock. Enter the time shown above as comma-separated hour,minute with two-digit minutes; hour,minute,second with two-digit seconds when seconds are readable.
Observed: 4,43
